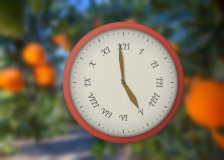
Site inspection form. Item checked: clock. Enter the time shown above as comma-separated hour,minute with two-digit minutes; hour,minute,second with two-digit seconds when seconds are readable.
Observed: 4,59
